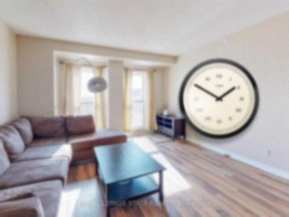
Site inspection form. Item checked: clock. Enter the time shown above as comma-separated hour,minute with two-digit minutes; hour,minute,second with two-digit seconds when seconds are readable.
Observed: 1,50
